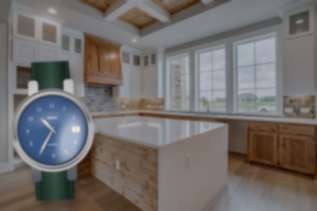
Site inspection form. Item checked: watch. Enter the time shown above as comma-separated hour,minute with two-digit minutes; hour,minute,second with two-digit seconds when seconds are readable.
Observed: 10,35
